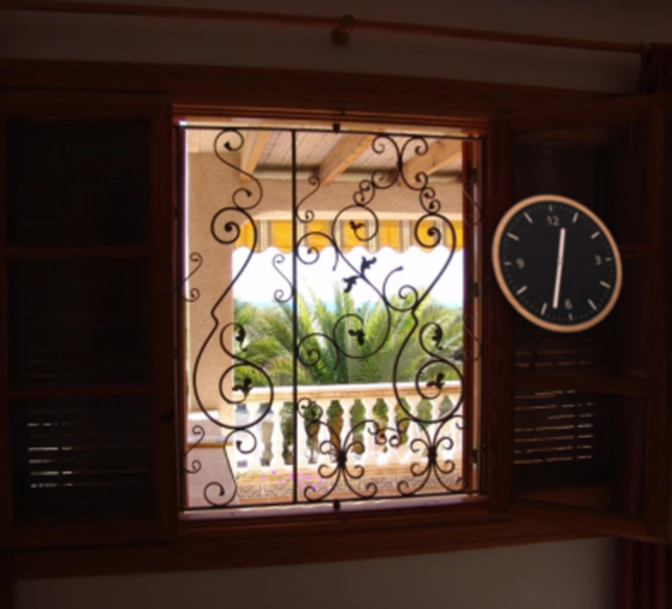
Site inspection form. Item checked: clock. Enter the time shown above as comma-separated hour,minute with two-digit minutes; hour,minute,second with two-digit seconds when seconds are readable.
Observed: 12,33
